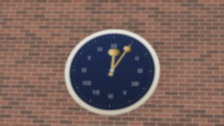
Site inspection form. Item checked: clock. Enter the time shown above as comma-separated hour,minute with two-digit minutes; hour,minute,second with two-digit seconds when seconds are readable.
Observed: 12,05
